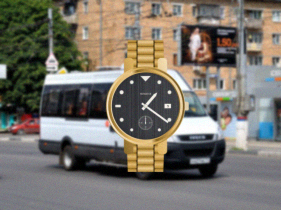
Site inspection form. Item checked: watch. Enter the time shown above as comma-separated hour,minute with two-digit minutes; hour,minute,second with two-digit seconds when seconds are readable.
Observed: 1,21
